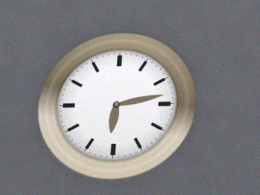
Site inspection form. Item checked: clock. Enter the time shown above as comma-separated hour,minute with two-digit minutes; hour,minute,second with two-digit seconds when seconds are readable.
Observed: 6,13
